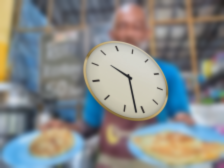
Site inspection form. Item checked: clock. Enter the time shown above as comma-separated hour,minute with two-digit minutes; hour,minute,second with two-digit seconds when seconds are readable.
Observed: 10,32
